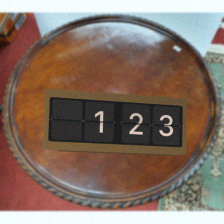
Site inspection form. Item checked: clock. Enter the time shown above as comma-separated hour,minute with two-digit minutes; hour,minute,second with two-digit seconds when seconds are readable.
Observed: 1,23
